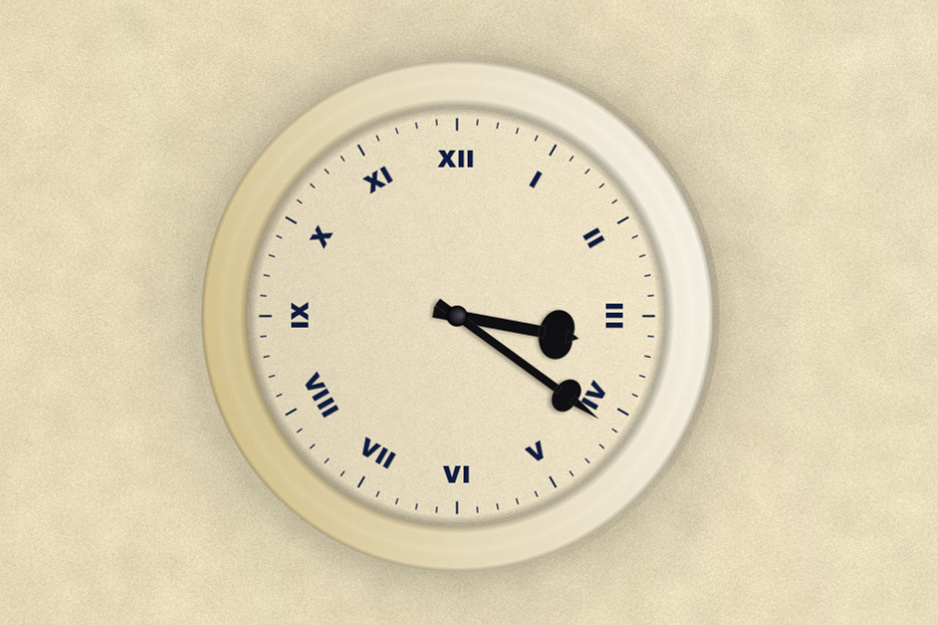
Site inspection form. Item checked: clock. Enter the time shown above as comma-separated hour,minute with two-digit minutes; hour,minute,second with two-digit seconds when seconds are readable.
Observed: 3,21
